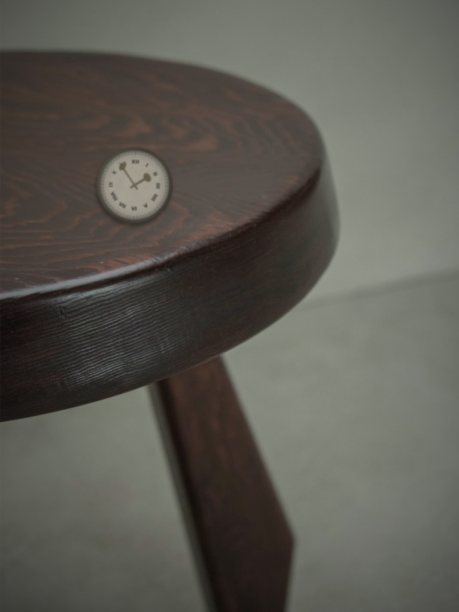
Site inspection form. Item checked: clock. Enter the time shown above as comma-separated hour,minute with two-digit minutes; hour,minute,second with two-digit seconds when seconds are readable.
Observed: 1,54
